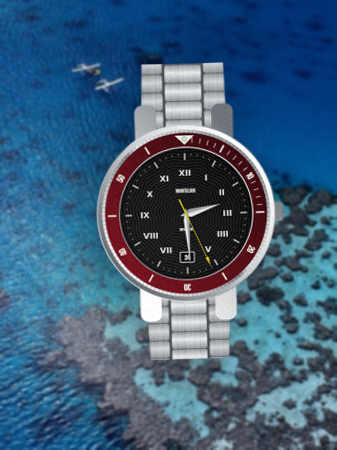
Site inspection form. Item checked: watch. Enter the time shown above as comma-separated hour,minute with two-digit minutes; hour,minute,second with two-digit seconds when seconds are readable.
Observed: 2,29,26
